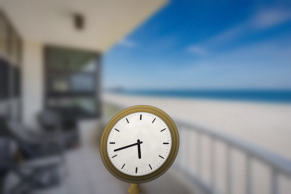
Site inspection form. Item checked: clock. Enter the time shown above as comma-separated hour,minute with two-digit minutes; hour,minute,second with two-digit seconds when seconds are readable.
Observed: 5,42
